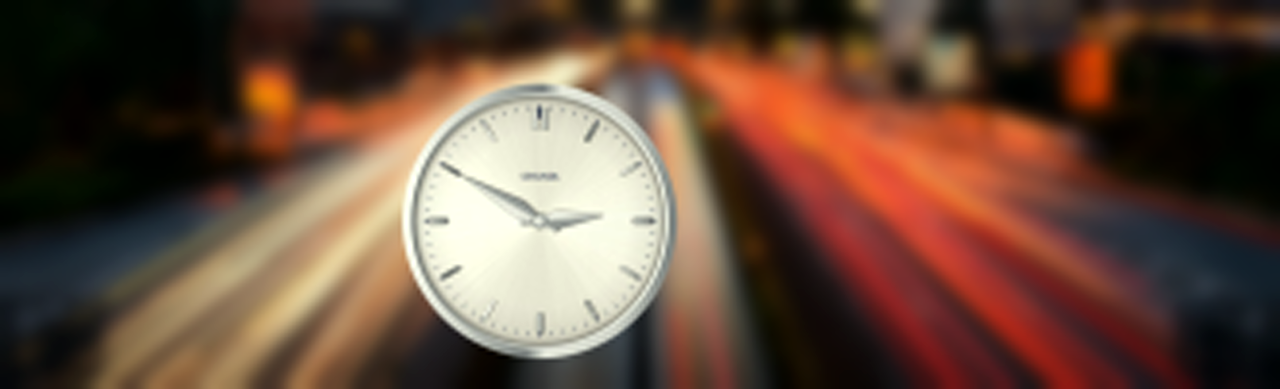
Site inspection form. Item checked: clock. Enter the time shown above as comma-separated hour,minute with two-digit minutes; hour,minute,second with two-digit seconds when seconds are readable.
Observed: 2,50
